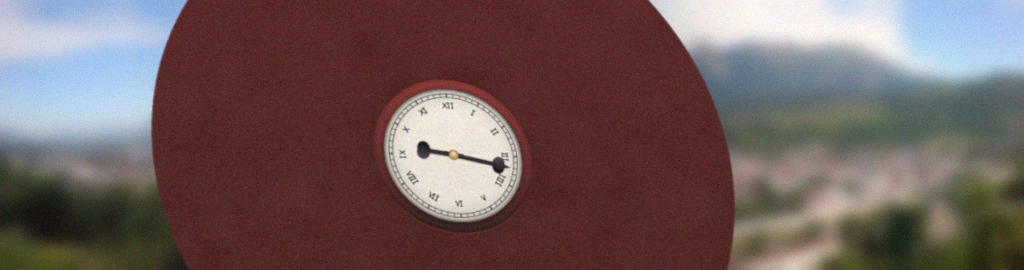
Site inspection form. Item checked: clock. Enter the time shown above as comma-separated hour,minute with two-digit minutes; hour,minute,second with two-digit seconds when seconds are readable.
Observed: 9,17
